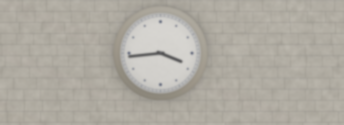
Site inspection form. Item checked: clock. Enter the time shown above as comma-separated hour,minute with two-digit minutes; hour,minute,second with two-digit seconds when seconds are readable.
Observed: 3,44
